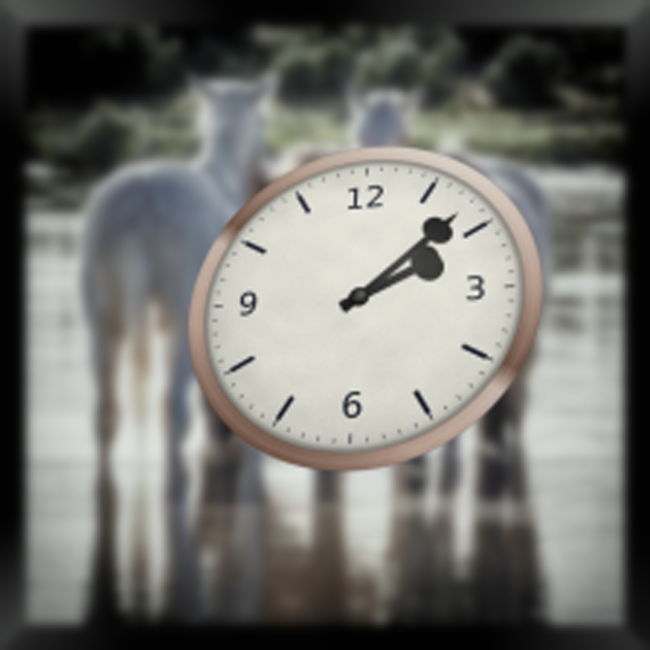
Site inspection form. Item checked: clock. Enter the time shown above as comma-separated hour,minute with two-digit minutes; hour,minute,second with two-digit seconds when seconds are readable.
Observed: 2,08
